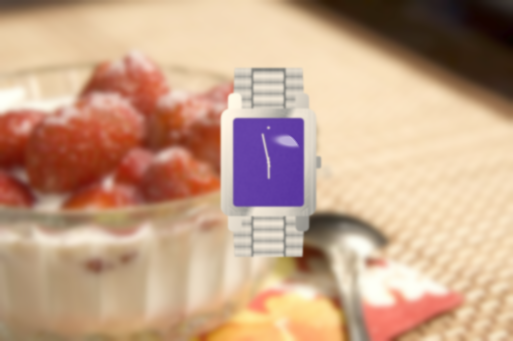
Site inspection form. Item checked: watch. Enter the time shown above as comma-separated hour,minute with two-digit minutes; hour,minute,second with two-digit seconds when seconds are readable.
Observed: 5,58
